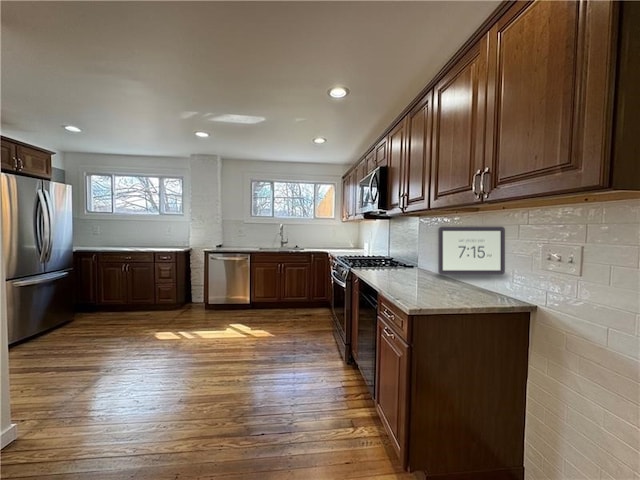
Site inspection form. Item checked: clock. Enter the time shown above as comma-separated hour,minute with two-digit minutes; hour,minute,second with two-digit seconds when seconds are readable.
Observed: 7,15
